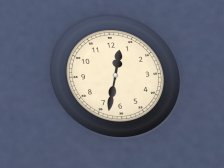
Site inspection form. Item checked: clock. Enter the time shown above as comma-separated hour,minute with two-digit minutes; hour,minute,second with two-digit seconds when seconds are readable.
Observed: 12,33
